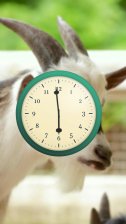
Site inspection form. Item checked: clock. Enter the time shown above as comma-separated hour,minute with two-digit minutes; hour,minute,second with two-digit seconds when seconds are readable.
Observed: 5,59
